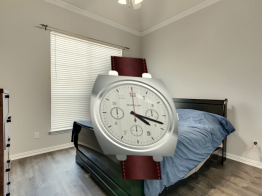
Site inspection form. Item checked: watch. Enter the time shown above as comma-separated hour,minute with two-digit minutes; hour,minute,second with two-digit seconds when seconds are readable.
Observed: 4,18
